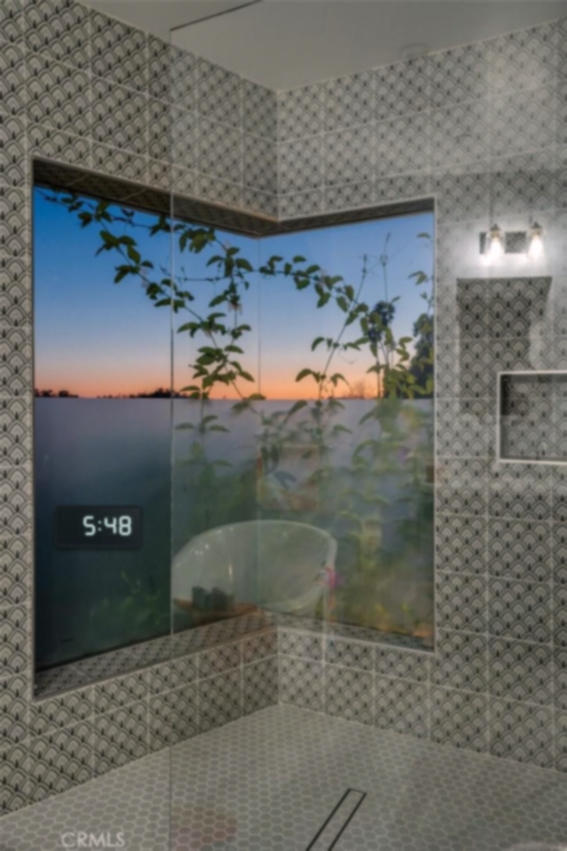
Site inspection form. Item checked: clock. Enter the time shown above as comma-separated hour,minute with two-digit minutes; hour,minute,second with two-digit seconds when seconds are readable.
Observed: 5,48
